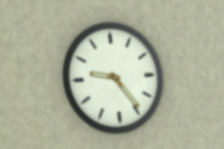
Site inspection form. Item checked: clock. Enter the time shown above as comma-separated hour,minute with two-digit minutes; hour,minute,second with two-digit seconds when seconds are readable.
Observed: 9,24
